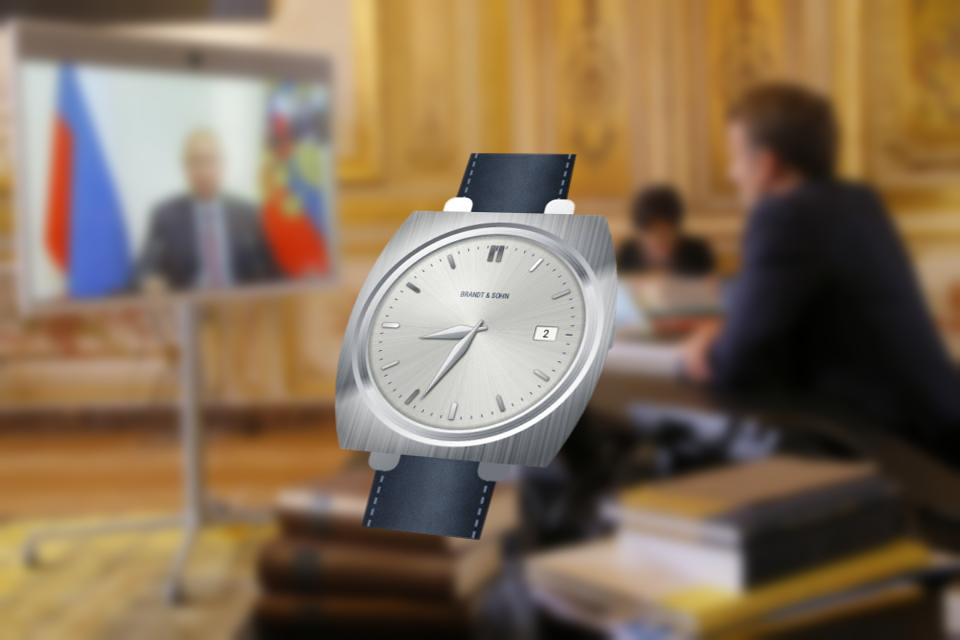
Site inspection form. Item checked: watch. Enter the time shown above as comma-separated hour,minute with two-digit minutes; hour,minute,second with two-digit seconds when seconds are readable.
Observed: 8,34
